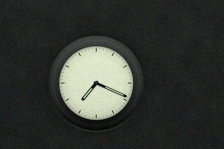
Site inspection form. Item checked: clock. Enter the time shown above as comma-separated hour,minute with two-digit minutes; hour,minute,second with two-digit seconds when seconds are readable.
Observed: 7,19
